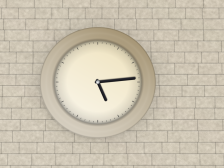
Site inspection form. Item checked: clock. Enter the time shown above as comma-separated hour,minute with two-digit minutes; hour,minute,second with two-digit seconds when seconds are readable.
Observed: 5,14
